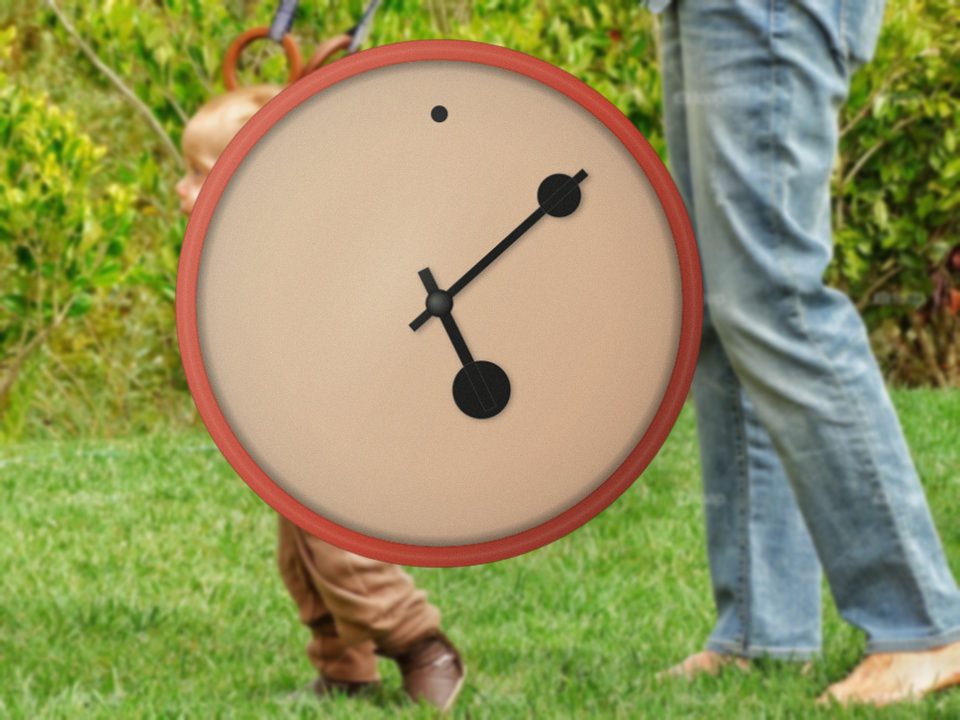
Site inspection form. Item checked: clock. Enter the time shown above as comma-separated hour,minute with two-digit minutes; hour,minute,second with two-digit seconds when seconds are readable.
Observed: 5,08
